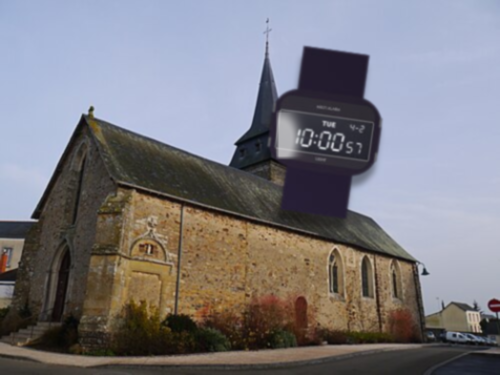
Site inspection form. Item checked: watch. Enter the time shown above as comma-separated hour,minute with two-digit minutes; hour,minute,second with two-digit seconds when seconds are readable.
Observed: 10,00,57
